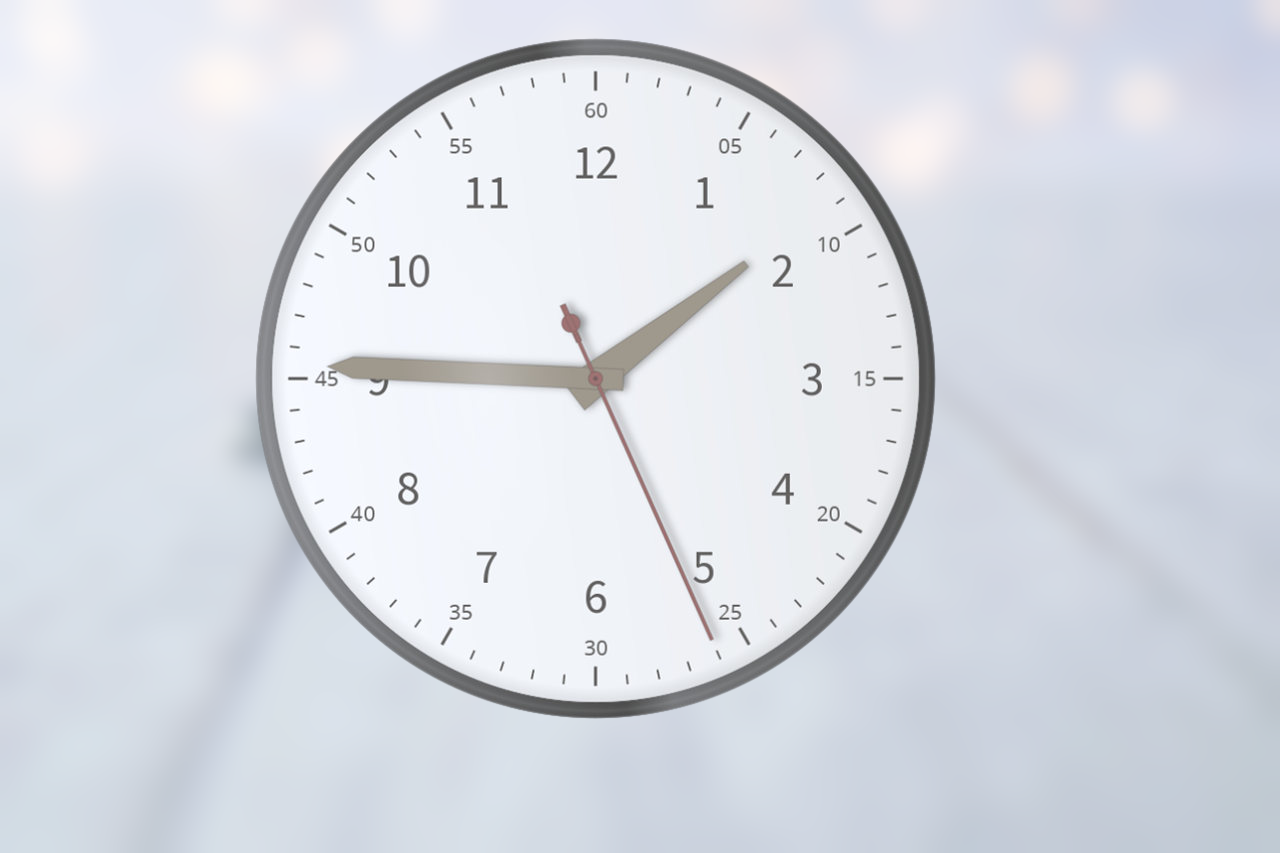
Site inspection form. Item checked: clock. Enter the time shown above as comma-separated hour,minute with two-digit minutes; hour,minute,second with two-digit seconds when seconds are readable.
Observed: 1,45,26
